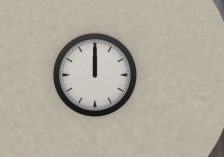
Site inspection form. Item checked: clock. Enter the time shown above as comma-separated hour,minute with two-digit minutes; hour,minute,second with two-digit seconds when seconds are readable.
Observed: 12,00
